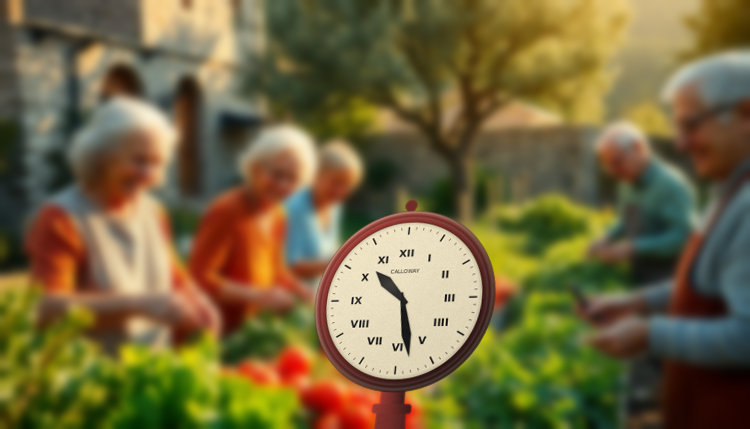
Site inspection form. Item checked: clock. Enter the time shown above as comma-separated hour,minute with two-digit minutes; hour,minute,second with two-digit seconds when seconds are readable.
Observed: 10,28
